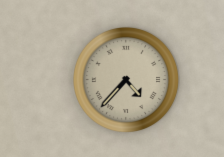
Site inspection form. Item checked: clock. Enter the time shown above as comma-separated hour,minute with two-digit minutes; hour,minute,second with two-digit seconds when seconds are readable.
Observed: 4,37
